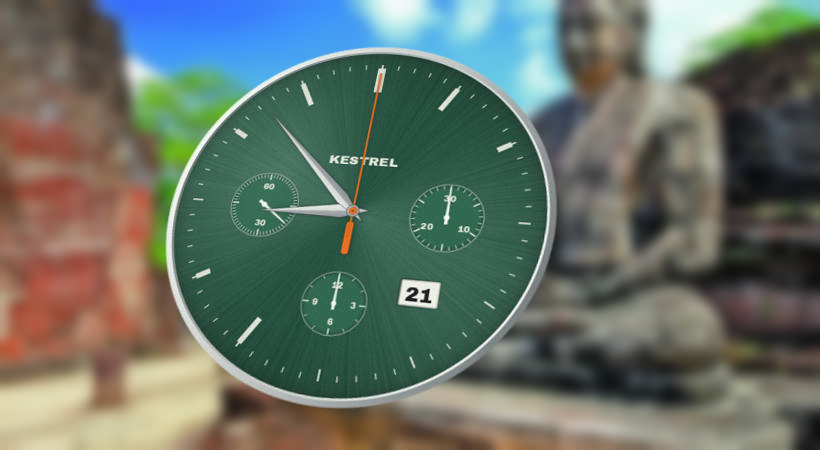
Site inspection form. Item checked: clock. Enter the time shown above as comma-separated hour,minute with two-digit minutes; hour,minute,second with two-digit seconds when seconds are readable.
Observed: 8,52,21
